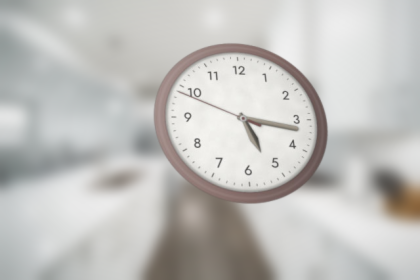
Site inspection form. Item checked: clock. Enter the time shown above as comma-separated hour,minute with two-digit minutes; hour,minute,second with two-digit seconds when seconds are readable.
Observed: 5,16,49
